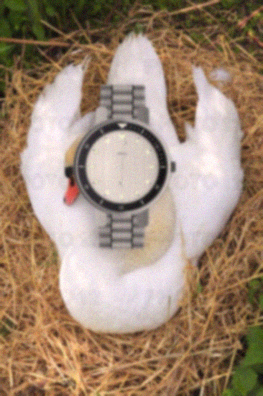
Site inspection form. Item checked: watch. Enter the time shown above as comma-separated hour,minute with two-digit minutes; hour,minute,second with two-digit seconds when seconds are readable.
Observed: 6,01
